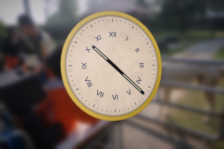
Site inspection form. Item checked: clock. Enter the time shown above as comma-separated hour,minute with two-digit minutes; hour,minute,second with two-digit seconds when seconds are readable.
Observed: 10,22
